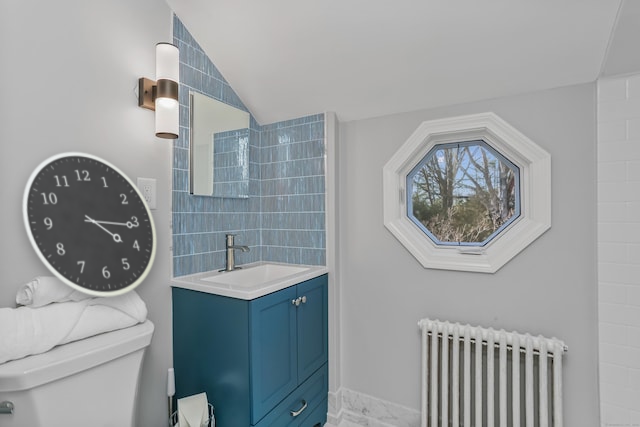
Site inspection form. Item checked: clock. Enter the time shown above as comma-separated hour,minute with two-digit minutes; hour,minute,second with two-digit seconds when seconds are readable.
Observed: 4,16
